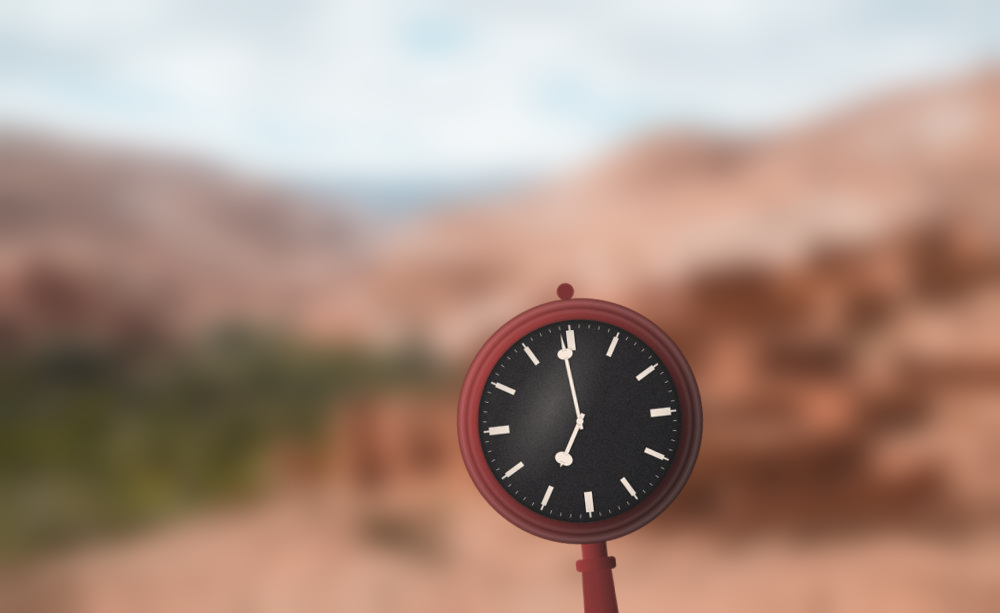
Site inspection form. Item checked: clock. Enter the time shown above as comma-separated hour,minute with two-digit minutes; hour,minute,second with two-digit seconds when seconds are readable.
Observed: 6,59
